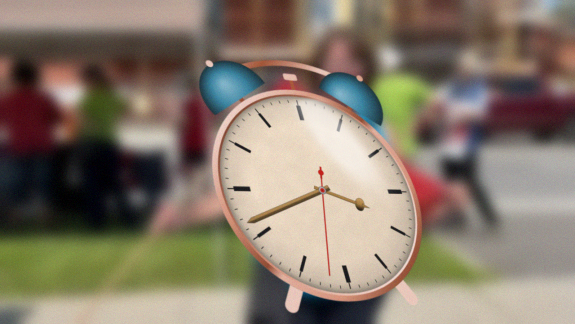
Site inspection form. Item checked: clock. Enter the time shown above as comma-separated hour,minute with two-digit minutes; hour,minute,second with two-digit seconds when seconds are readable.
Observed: 3,41,32
